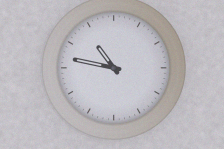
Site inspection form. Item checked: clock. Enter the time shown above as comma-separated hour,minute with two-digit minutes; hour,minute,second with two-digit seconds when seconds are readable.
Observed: 10,47
